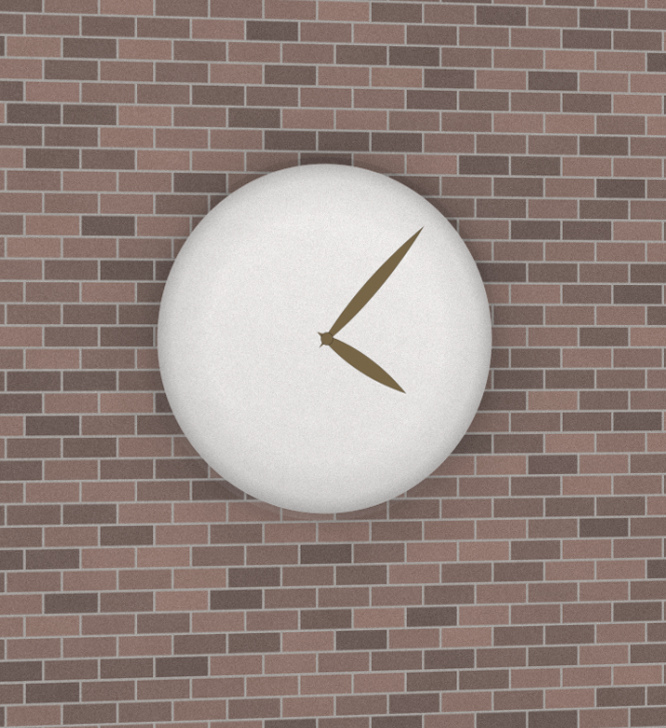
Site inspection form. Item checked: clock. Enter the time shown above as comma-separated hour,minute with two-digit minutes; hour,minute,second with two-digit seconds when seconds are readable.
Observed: 4,07
